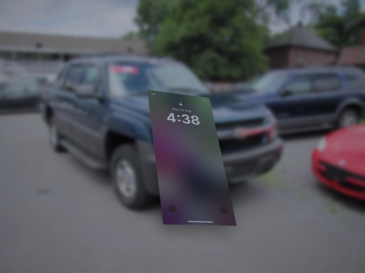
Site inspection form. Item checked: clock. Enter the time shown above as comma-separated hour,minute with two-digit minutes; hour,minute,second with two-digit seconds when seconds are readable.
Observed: 4,38
